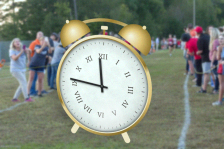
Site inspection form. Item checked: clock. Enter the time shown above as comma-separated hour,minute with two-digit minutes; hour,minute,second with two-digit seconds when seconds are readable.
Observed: 11,46
